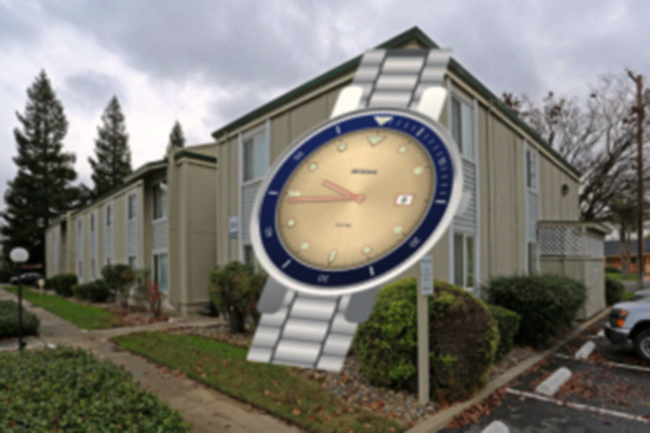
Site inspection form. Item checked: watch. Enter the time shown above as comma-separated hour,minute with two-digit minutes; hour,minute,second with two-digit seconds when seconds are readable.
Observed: 9,44
